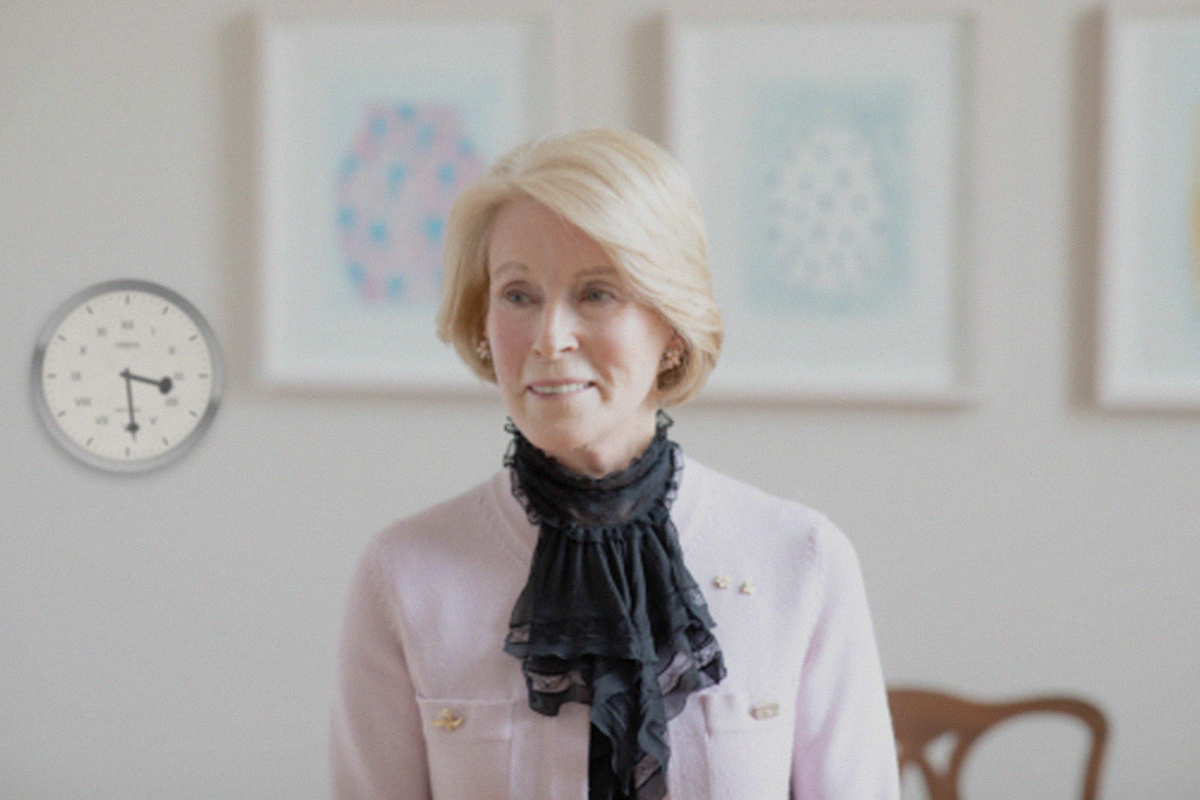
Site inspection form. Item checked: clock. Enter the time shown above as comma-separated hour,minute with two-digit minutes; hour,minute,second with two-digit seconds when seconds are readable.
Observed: 3,29
